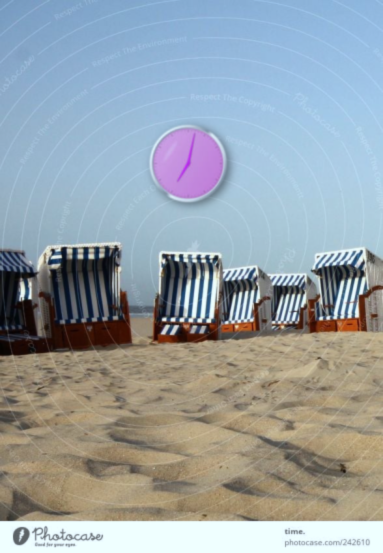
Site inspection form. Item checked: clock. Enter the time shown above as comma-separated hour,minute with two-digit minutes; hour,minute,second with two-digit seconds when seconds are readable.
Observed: 7,02
